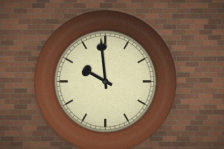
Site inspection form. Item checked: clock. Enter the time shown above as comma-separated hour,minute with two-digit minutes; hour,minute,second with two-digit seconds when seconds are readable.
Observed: 9,59
